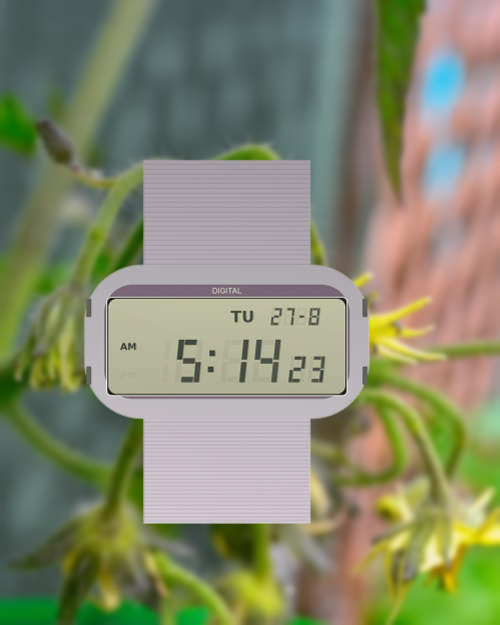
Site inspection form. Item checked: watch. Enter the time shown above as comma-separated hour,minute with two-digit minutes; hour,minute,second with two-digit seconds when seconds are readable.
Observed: 5,14,23
